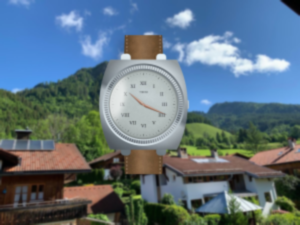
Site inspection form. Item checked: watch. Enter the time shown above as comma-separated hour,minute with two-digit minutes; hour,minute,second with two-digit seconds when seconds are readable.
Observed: 10,19
